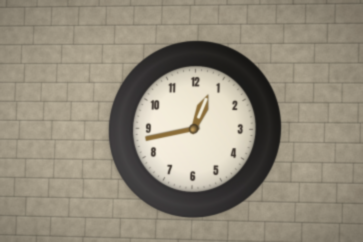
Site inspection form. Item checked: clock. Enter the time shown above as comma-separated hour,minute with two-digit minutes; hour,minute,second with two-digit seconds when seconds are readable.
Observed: 12,43
